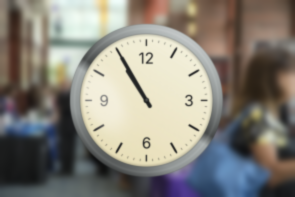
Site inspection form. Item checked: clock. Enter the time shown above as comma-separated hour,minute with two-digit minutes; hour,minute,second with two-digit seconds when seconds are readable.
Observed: 10,55
